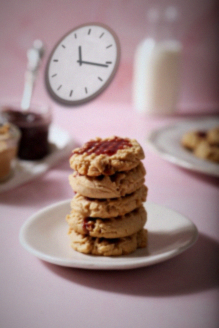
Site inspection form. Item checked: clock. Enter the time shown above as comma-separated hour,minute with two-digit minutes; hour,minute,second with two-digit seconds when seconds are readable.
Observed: 11,16
